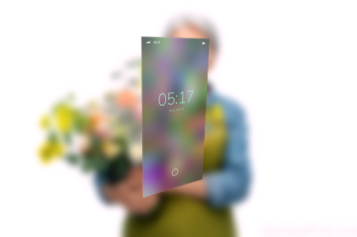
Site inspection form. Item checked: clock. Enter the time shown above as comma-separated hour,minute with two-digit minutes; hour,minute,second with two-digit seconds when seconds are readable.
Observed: 5,17
